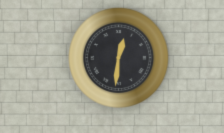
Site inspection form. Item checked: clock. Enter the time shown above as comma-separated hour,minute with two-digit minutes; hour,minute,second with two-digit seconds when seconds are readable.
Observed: 12,31
